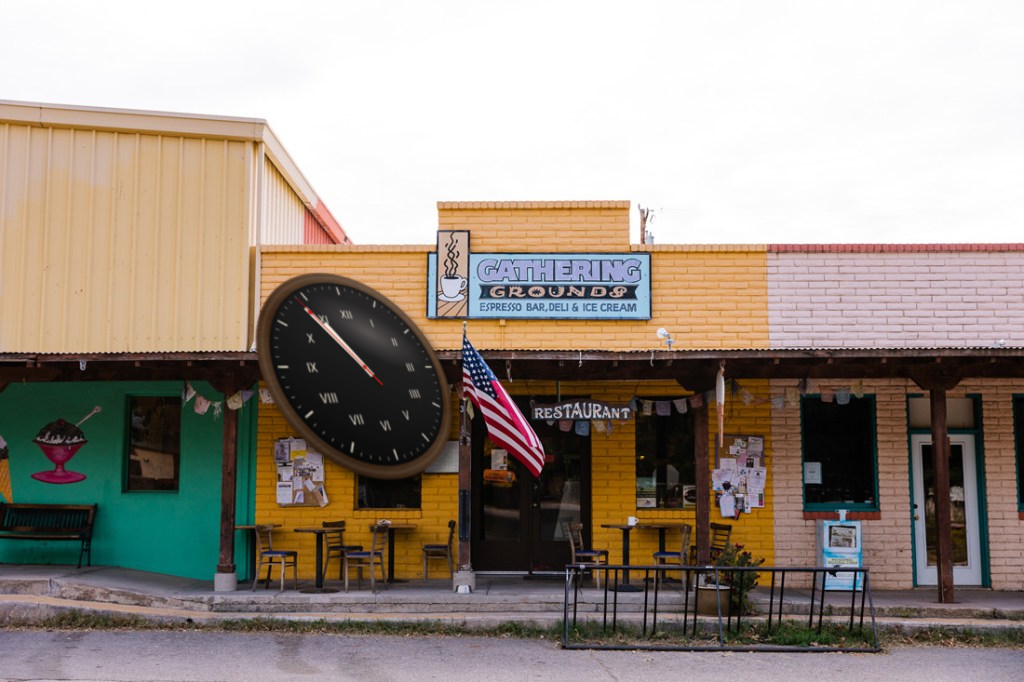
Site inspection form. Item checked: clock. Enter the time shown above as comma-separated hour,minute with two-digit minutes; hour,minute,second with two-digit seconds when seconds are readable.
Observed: 10,53,54
